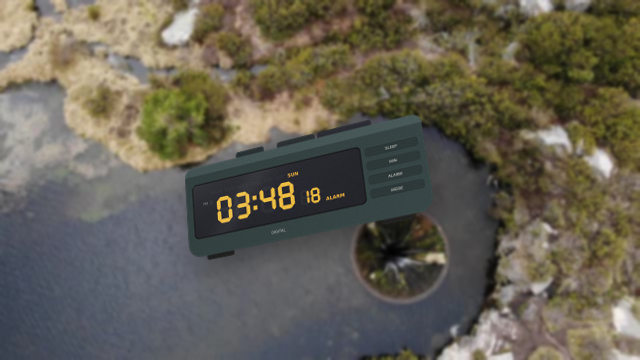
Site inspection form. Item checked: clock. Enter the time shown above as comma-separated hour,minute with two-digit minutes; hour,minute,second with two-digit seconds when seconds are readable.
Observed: 3,48,18
